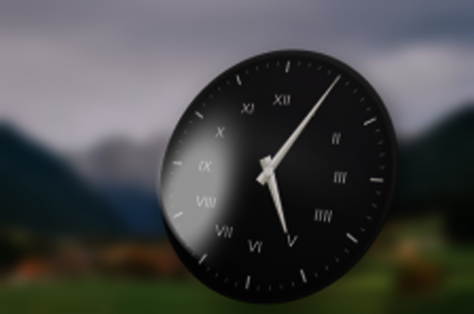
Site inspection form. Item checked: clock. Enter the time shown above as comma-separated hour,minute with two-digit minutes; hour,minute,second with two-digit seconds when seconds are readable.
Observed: 5,05
